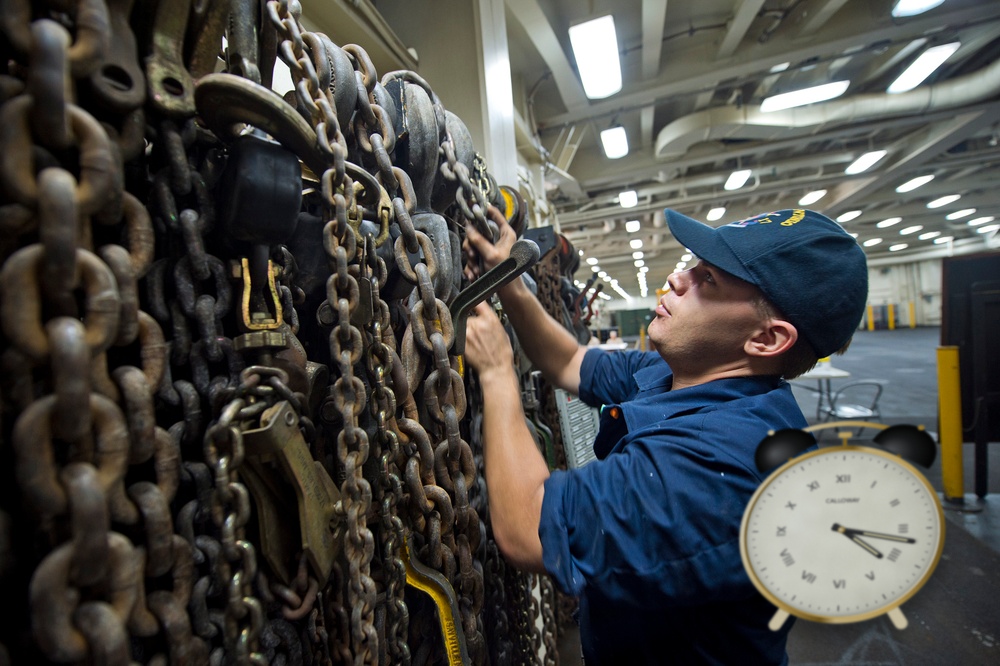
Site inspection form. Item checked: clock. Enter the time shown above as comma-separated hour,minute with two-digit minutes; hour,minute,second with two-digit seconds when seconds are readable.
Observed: 4,17
